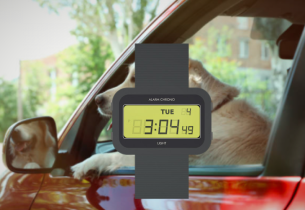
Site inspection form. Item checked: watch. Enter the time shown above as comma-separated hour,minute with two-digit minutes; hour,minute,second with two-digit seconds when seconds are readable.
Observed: 3,04,49
